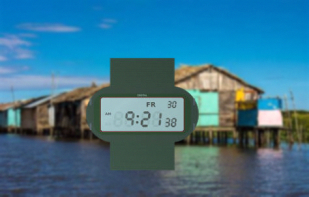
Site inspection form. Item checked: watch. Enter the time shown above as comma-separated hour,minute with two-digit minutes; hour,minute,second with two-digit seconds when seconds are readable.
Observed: 9,21,38
